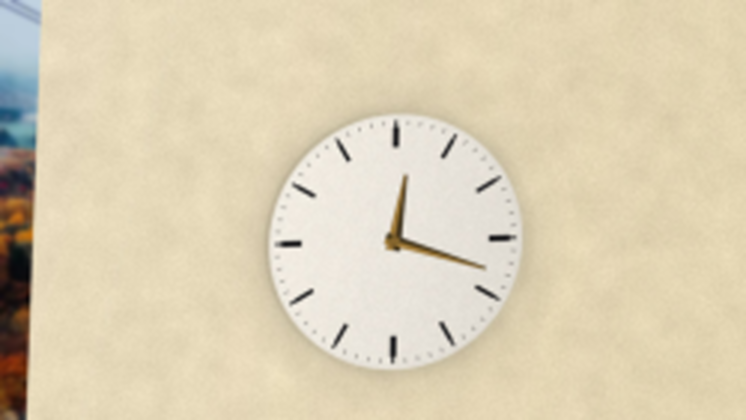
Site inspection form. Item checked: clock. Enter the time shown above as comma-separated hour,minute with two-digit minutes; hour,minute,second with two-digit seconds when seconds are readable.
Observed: 12,18
